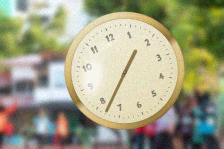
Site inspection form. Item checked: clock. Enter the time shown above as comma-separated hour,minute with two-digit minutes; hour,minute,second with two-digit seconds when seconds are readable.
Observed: 1,38
